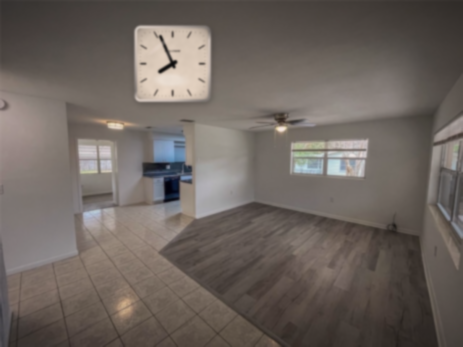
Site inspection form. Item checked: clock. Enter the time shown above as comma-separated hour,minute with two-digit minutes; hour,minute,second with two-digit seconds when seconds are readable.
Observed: 7,56
